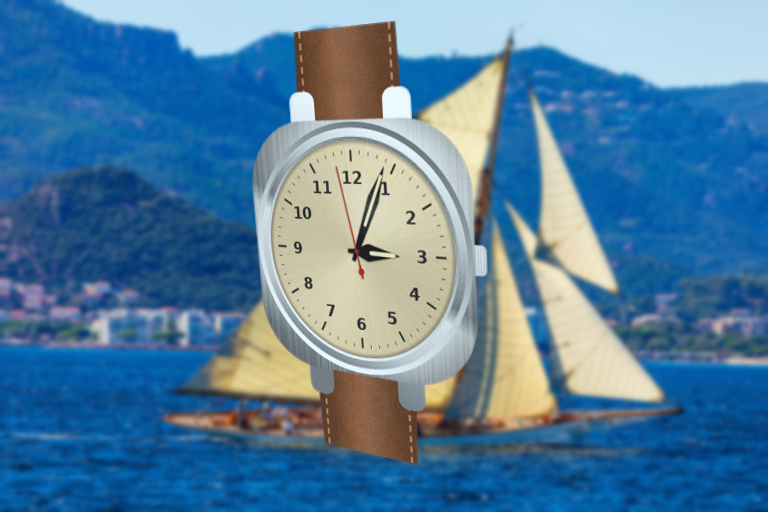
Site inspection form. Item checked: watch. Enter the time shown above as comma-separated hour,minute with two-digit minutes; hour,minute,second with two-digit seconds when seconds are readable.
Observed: 3,03,58
